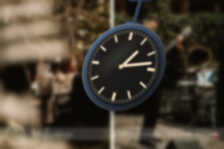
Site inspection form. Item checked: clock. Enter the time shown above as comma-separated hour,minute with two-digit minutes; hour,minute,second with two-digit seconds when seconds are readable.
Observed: 1,13
